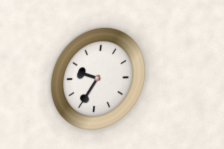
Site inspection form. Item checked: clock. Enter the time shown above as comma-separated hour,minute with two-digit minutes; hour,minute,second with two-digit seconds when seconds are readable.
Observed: 9,35
